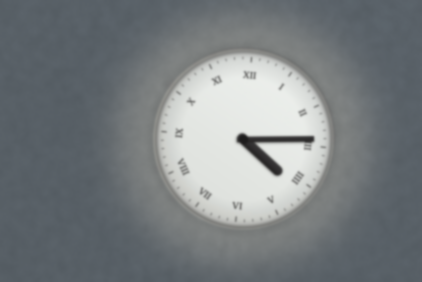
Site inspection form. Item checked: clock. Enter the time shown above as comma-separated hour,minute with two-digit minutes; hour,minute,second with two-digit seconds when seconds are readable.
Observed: 4,14
